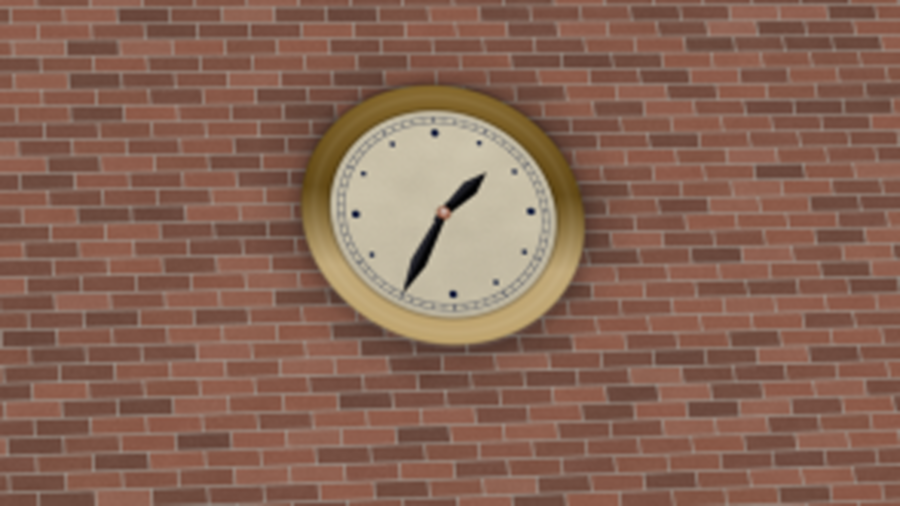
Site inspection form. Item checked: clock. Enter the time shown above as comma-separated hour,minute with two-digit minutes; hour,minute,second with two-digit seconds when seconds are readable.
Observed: 1,35
